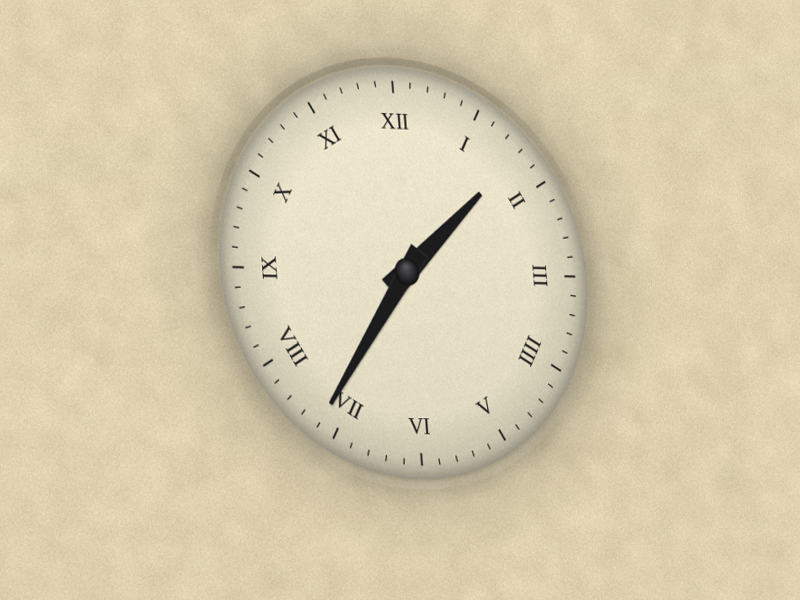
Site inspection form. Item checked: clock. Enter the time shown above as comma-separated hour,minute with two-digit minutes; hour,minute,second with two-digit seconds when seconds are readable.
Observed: 1,36
